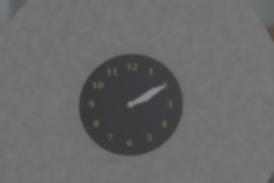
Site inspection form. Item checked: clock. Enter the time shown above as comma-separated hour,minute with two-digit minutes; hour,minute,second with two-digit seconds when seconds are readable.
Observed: 2,10
